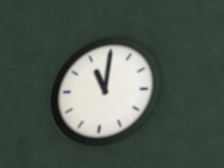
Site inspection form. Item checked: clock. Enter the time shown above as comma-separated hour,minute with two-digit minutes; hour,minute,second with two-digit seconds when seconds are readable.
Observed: 11,00
